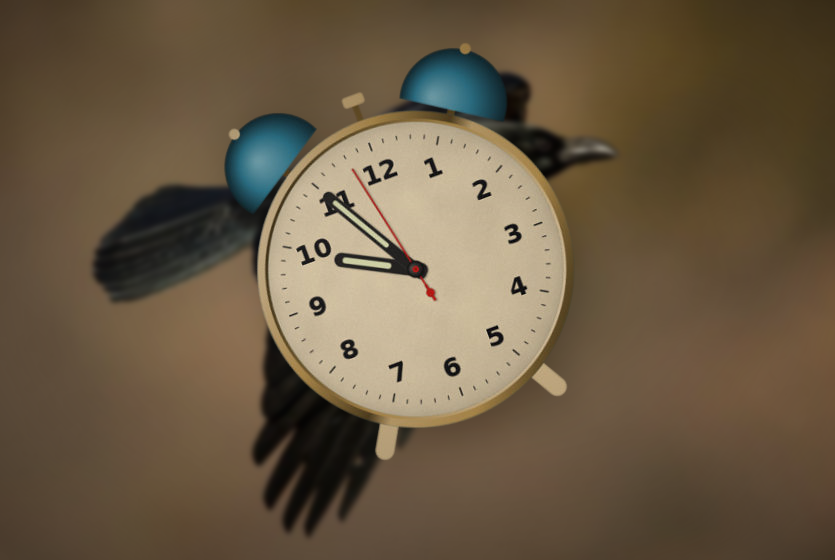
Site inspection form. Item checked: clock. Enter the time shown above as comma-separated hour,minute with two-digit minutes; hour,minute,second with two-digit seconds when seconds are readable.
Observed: 9,54,58
